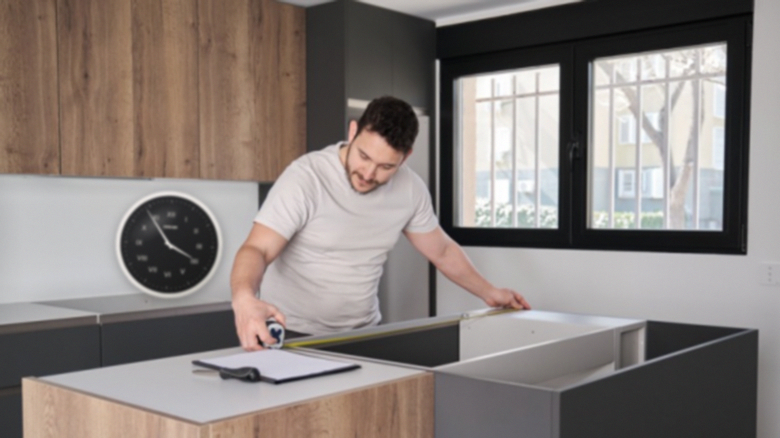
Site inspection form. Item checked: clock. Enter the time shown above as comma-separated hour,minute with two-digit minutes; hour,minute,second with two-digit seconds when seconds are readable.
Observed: 3,54
